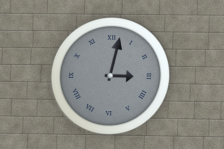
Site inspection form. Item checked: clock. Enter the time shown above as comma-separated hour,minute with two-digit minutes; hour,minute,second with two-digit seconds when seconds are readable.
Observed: 3,02
